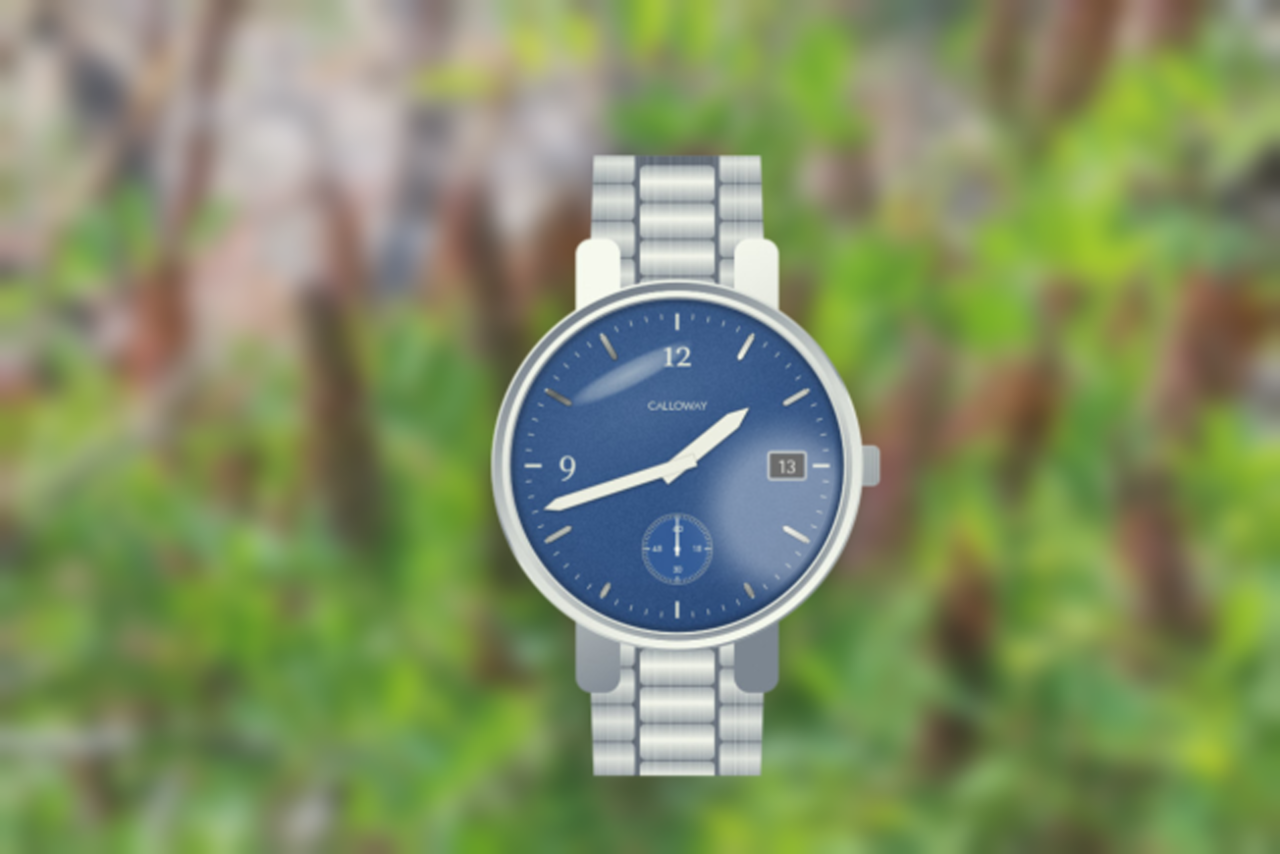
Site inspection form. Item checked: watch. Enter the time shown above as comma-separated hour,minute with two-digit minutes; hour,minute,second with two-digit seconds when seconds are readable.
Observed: 1,42
